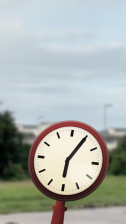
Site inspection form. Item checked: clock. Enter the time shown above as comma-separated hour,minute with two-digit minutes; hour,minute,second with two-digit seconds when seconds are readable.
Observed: 6,05
